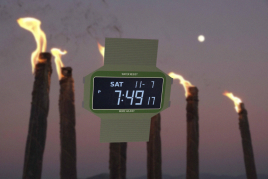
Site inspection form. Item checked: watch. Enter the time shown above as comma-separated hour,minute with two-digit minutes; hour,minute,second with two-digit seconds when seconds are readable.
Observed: 7,49,17
